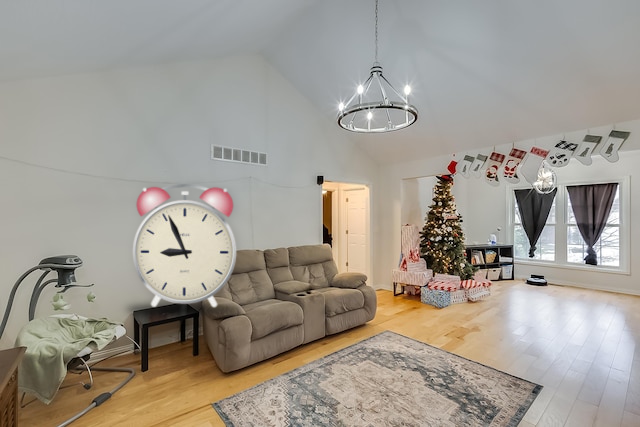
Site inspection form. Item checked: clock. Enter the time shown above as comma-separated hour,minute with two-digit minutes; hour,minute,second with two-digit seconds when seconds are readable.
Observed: 8,56
